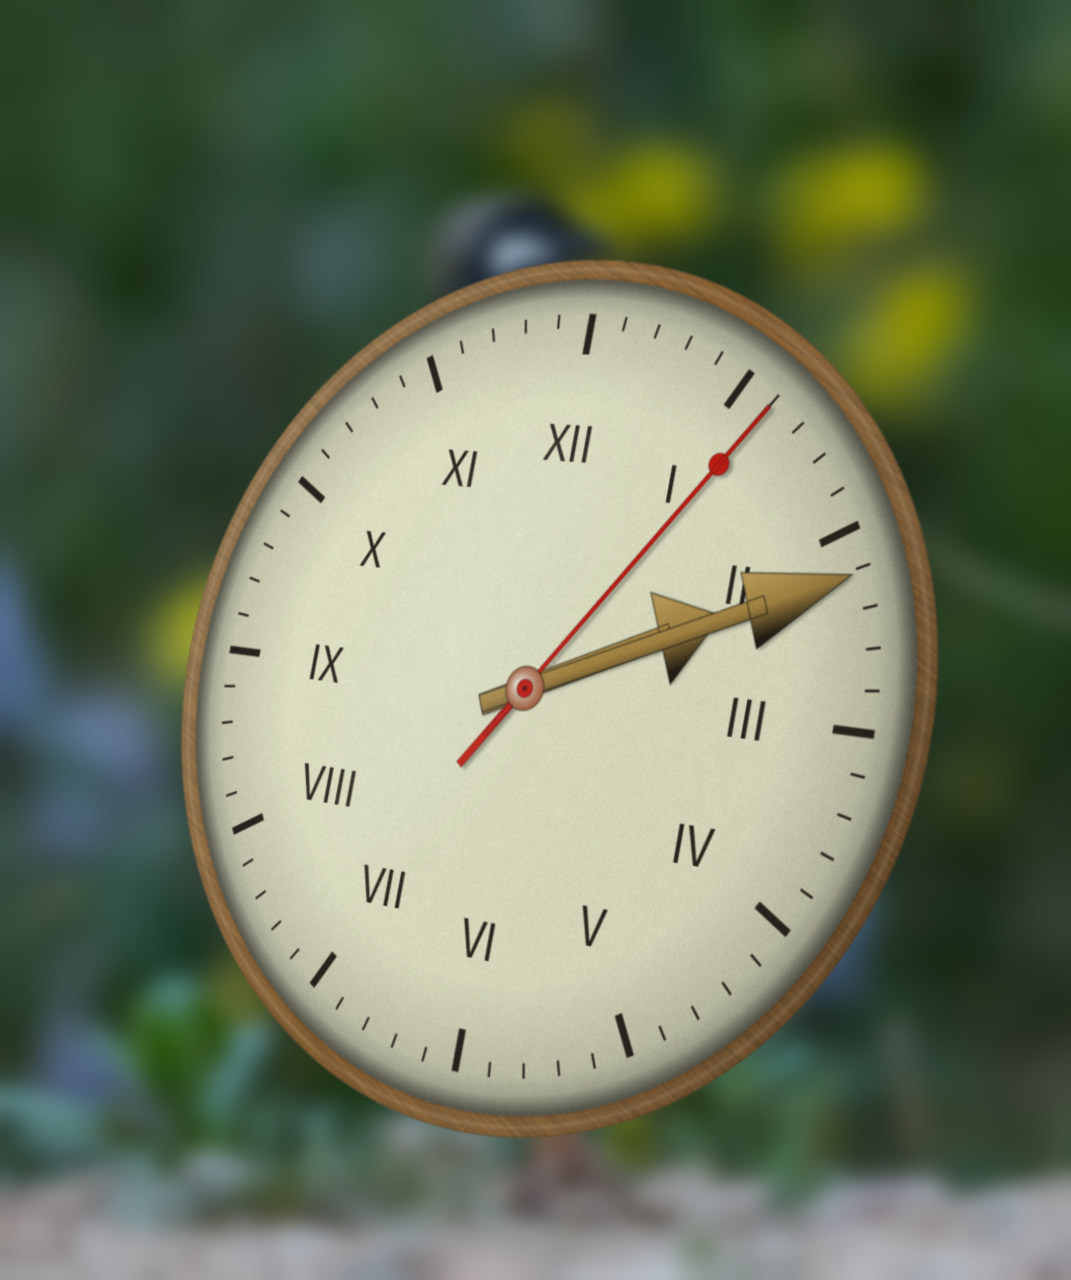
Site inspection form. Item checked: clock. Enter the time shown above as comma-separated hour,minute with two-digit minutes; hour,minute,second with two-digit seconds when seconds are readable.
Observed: 2,11,06
